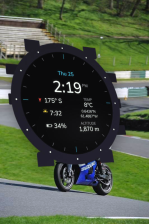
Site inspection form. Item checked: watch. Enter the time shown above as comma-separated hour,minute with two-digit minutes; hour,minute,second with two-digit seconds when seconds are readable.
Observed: 2,19
